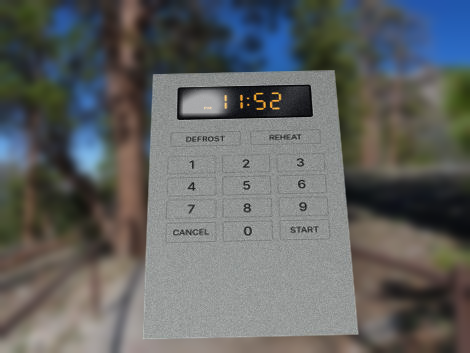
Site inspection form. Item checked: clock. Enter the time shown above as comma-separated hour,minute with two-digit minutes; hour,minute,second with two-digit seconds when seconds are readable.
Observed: 11,52
